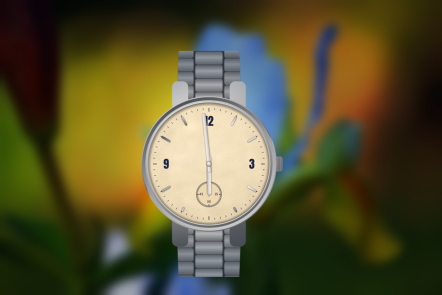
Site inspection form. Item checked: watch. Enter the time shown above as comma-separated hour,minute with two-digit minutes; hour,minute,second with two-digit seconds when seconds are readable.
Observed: 5,59
